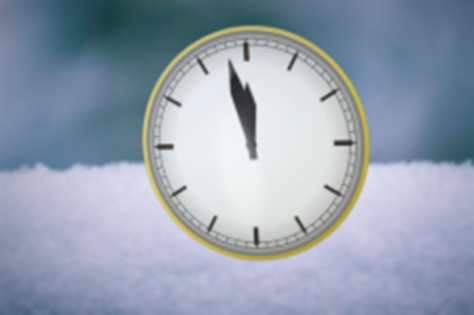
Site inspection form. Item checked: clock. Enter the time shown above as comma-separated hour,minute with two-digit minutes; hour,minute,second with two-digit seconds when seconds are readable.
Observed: 11,58
